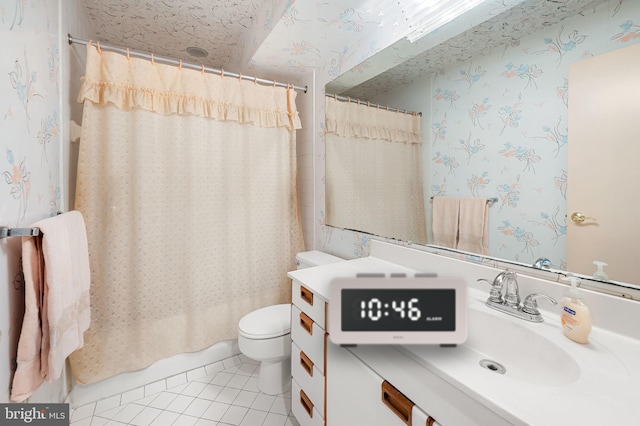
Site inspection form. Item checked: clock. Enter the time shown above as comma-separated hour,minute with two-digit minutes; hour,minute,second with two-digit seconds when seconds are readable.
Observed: 10,46
